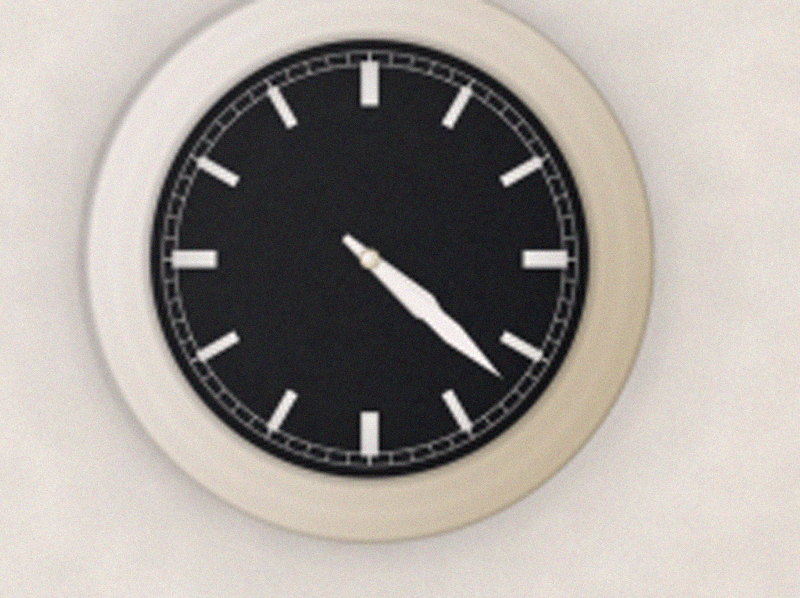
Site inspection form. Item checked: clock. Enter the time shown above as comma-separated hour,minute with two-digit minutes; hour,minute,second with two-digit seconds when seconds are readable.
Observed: 4,22
